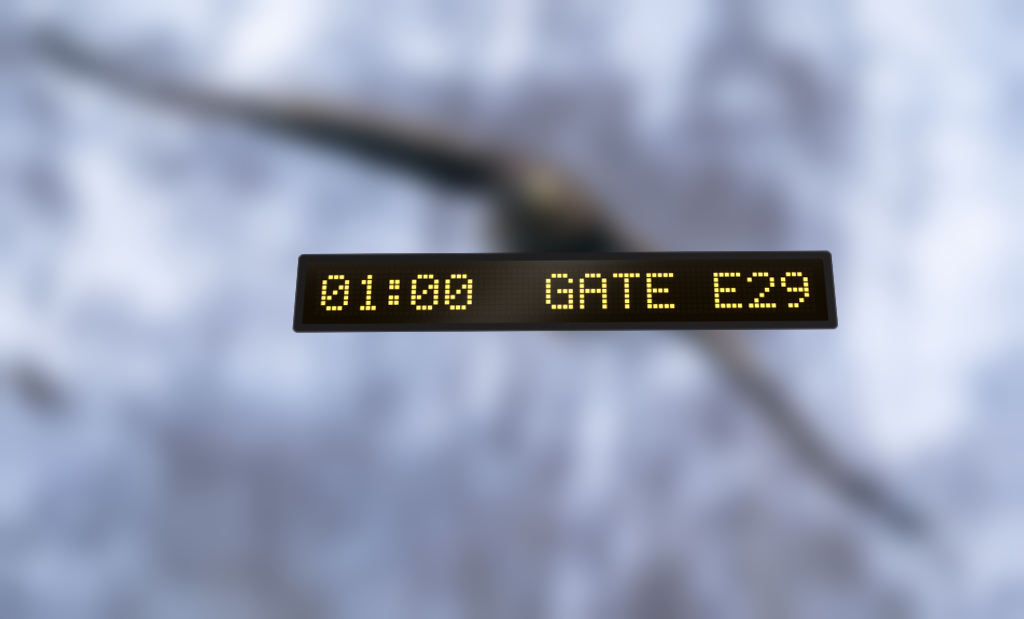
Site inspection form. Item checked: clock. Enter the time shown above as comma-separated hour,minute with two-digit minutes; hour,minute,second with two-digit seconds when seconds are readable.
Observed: 1,00
